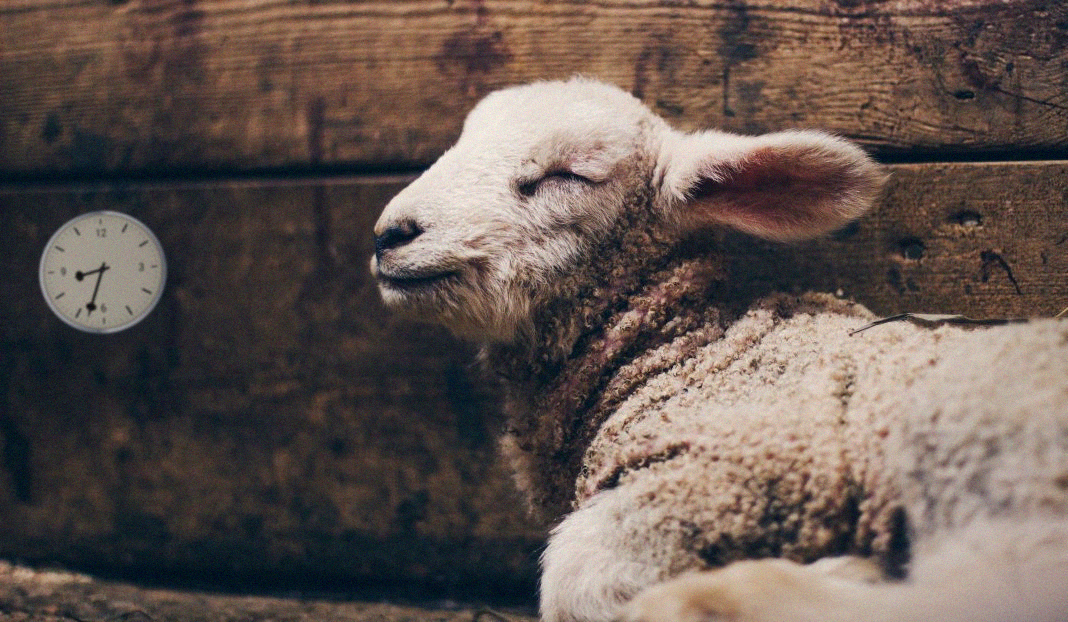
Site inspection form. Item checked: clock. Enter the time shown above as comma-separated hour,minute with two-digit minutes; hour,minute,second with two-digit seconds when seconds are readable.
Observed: 8,33
